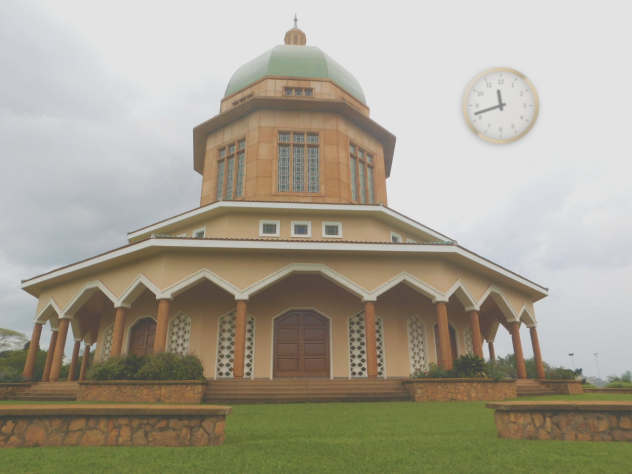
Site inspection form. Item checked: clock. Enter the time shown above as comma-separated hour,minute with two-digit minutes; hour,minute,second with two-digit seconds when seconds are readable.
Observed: 11,42
